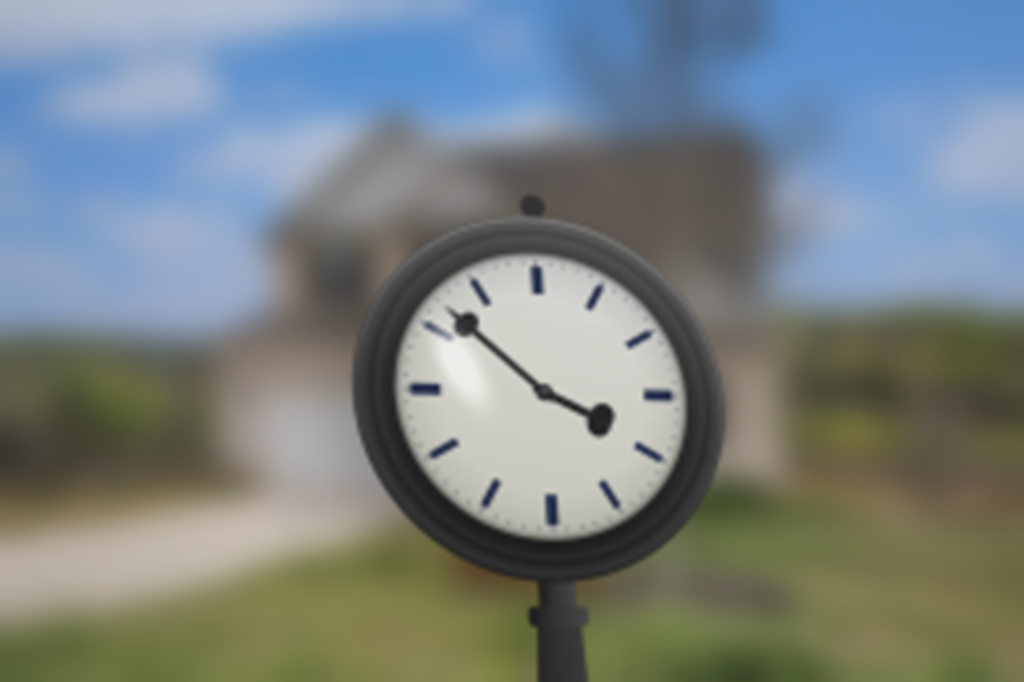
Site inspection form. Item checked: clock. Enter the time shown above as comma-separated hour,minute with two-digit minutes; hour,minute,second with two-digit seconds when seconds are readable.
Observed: 3,52
